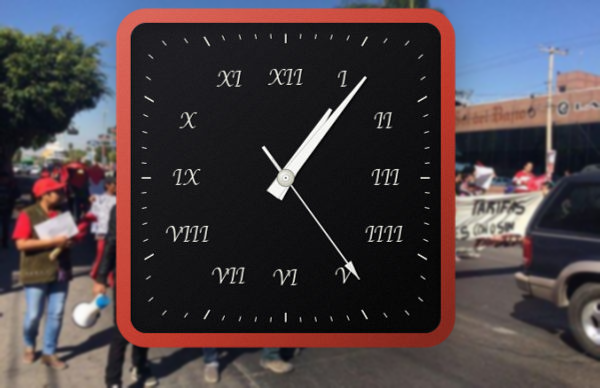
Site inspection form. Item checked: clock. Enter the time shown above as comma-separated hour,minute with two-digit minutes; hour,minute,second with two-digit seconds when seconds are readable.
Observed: 1,06,24
